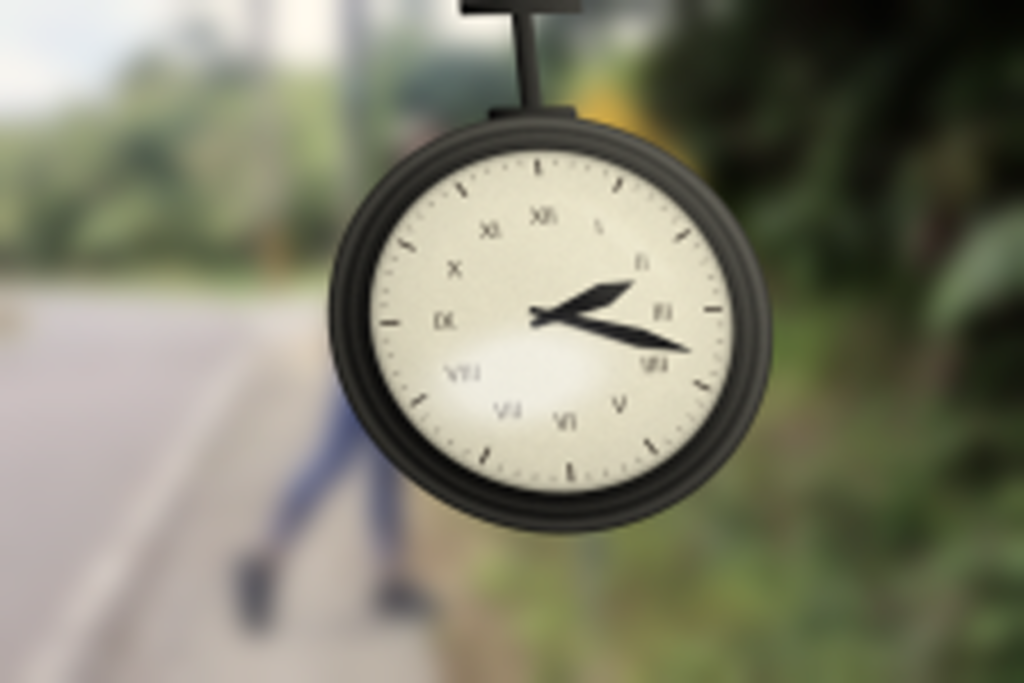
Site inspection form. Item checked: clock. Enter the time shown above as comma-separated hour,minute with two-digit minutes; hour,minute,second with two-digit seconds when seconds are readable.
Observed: 2,18
